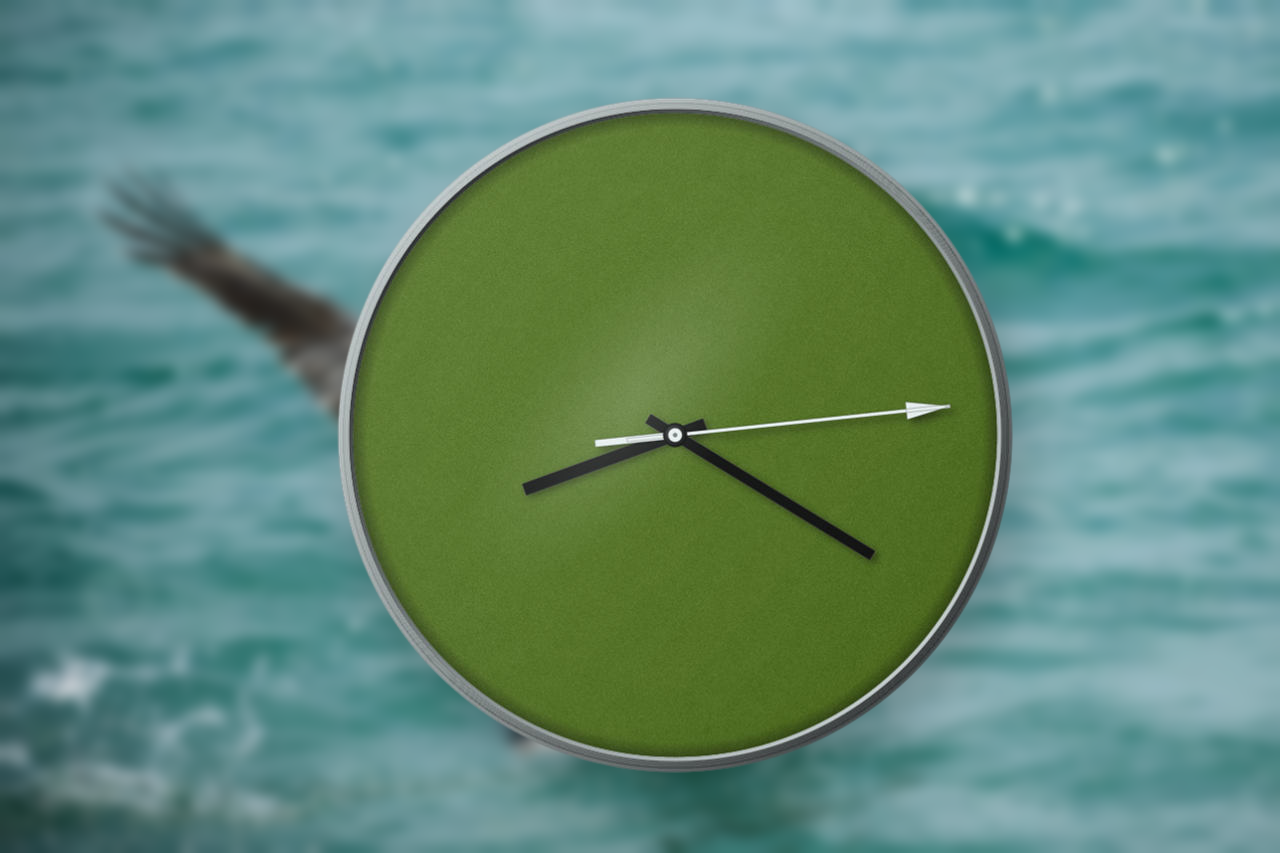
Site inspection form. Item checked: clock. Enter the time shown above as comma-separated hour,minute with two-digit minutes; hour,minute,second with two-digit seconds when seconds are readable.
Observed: 8,20,14
